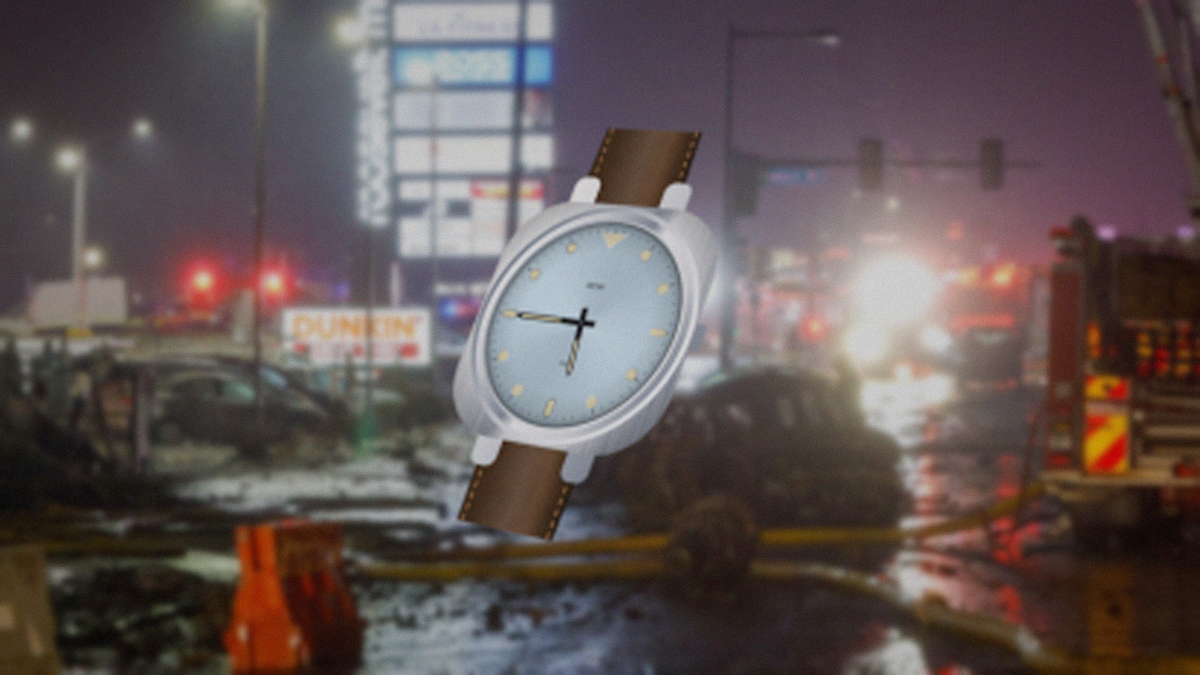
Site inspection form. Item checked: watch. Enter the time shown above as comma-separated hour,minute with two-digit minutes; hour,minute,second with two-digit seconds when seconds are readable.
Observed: 5,45
